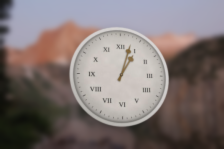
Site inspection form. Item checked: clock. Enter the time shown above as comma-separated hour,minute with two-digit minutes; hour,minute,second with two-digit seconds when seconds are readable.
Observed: 1,03
